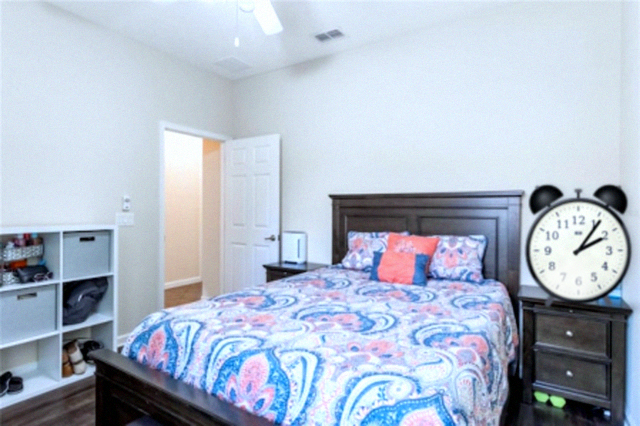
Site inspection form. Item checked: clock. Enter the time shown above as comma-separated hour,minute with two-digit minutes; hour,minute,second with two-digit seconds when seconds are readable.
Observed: 2,06
